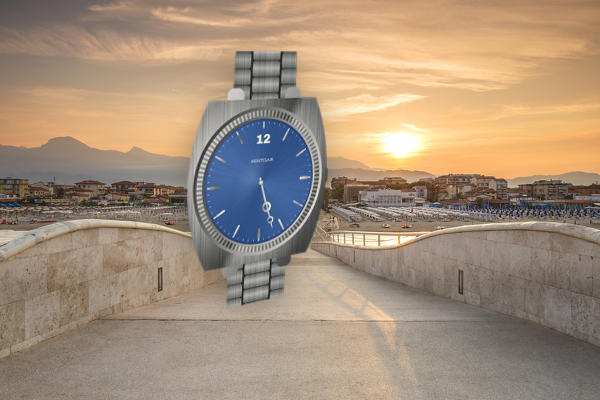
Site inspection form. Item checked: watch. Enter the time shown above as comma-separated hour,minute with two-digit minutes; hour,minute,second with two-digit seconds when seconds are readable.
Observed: 5,27
